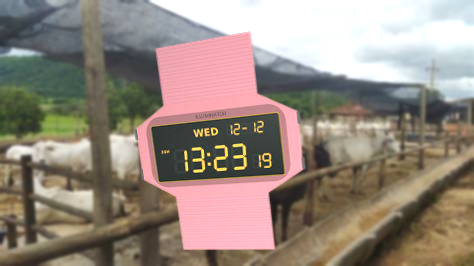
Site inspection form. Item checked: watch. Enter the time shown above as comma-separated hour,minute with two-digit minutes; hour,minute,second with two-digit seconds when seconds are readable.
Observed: 13,23,19
